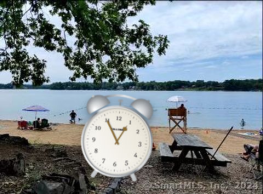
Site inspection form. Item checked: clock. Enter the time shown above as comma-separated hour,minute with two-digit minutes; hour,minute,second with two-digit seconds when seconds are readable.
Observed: 12,55
